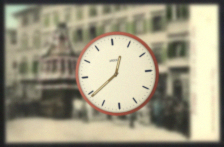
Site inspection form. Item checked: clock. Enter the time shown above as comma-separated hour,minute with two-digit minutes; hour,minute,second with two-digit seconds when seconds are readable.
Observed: 12,39
